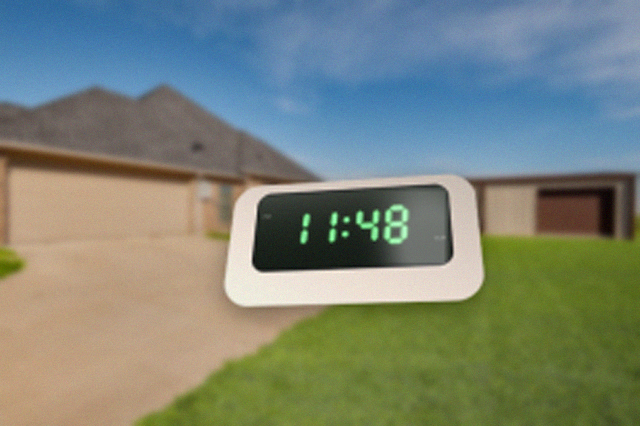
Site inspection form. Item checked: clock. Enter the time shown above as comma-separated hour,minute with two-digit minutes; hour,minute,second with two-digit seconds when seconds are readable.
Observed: 11,48
